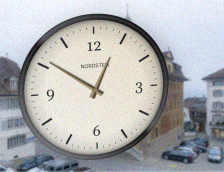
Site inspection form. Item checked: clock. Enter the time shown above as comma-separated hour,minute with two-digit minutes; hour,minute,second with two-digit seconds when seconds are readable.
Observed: 12,51
